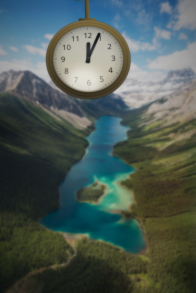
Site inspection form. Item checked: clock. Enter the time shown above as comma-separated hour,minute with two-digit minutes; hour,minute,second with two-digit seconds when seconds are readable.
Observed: 12,04
